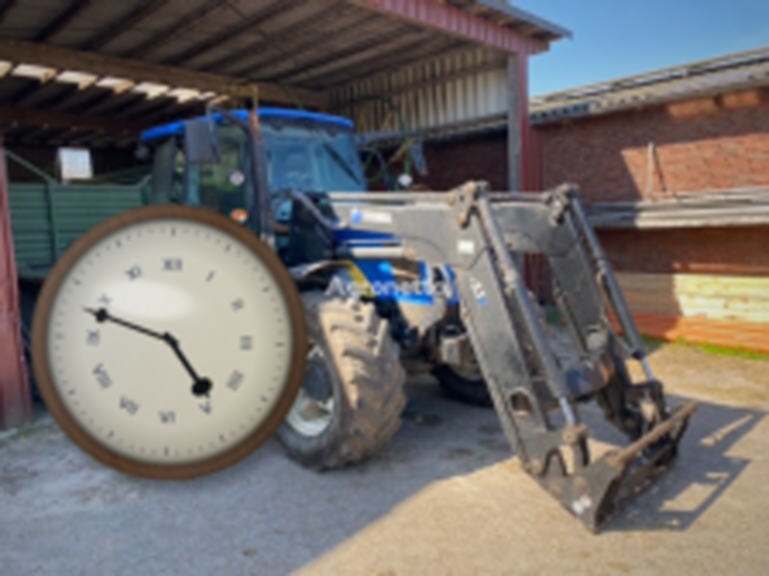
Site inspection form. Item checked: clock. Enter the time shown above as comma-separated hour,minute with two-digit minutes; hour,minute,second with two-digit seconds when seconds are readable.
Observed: 4,48
